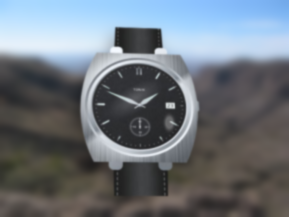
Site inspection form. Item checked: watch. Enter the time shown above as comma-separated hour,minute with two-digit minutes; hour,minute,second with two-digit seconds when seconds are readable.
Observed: 1,49
